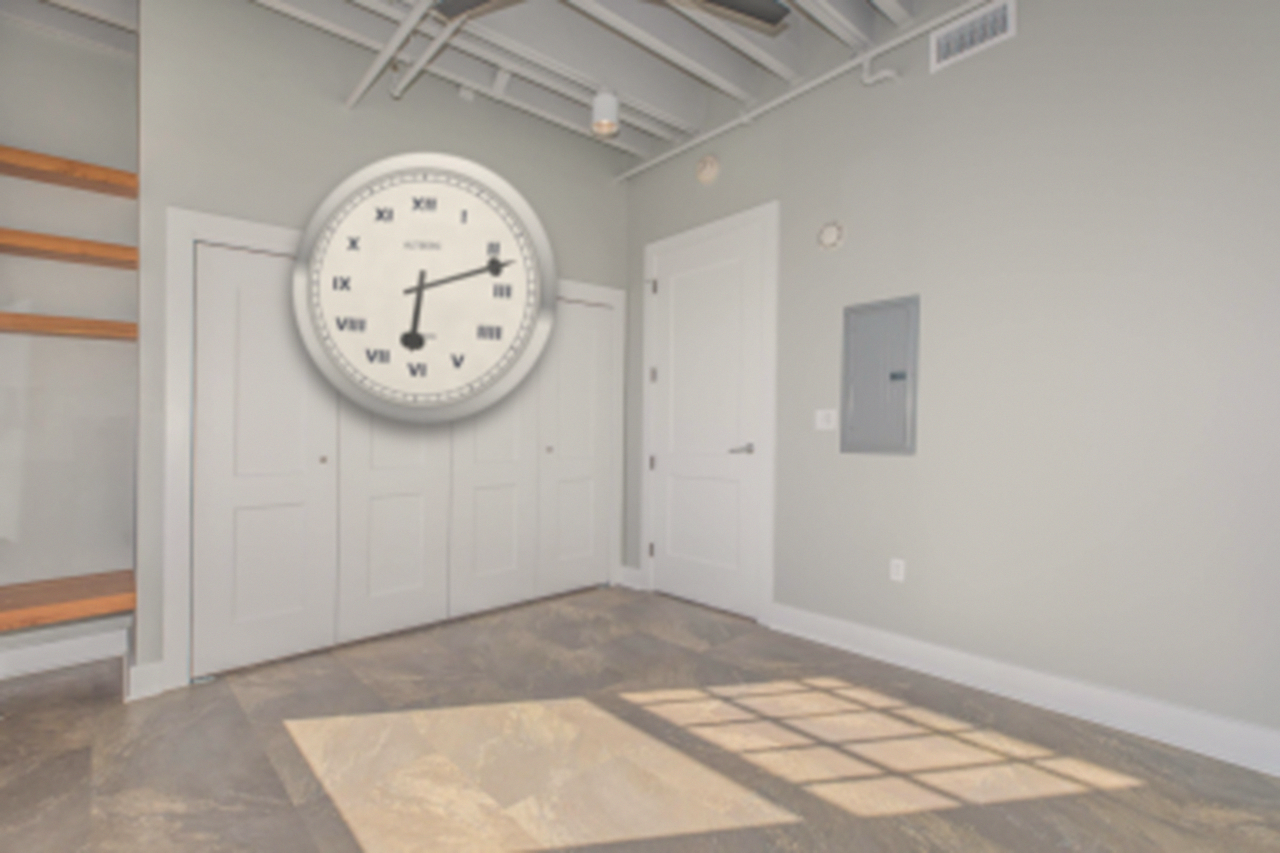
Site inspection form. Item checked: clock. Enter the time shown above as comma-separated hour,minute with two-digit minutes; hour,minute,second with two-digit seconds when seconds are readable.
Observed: 6,12
